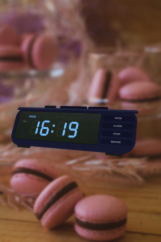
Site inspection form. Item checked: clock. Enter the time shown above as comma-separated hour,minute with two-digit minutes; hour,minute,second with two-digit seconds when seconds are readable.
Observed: 16,19
